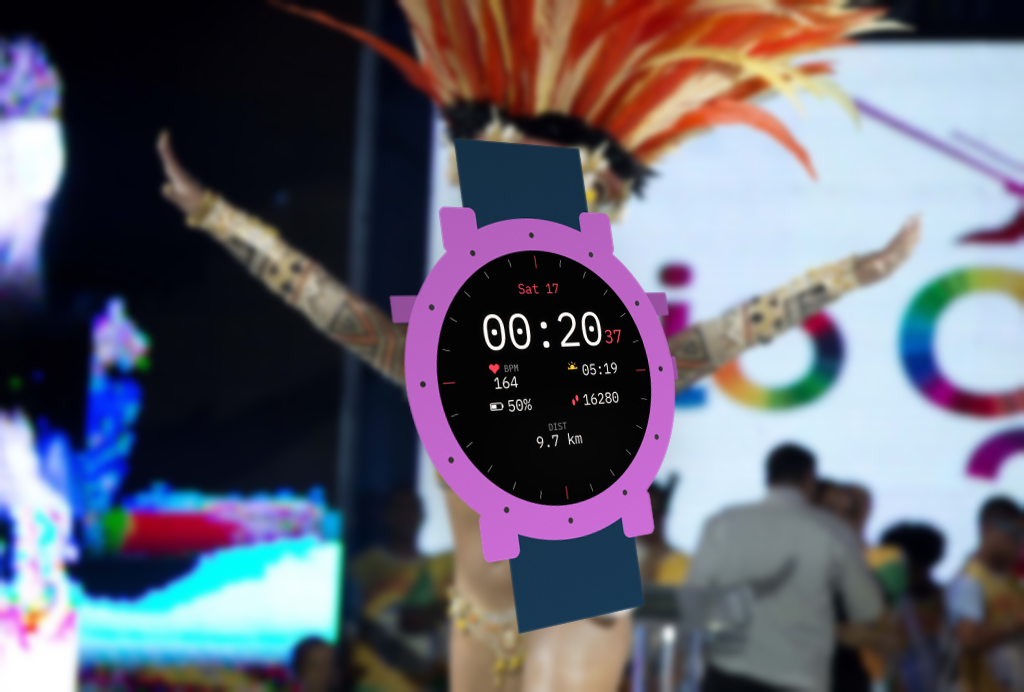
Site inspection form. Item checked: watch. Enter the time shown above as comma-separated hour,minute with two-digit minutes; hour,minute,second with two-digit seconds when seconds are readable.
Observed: 0,20,37
